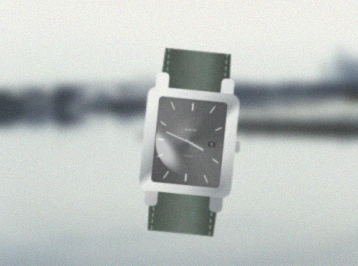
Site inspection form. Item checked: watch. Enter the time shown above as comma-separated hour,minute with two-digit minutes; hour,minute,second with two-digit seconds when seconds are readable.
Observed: 3,48
